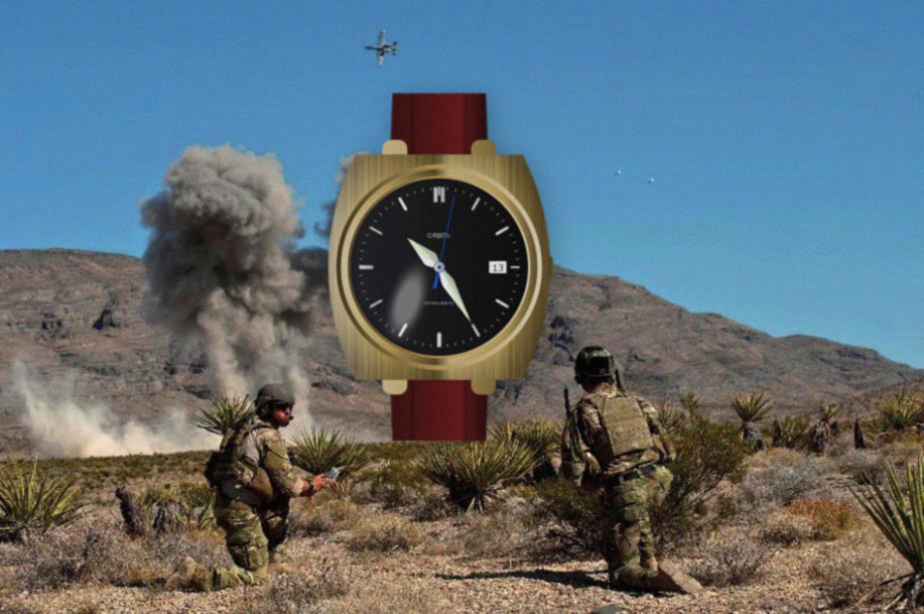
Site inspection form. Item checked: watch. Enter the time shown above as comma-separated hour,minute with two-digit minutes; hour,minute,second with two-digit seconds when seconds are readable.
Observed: 10,25,02
